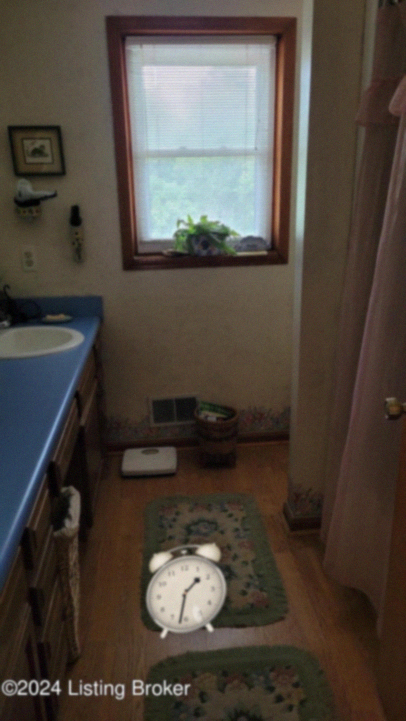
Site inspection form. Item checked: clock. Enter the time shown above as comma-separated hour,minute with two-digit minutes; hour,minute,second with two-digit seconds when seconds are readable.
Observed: 1,32
